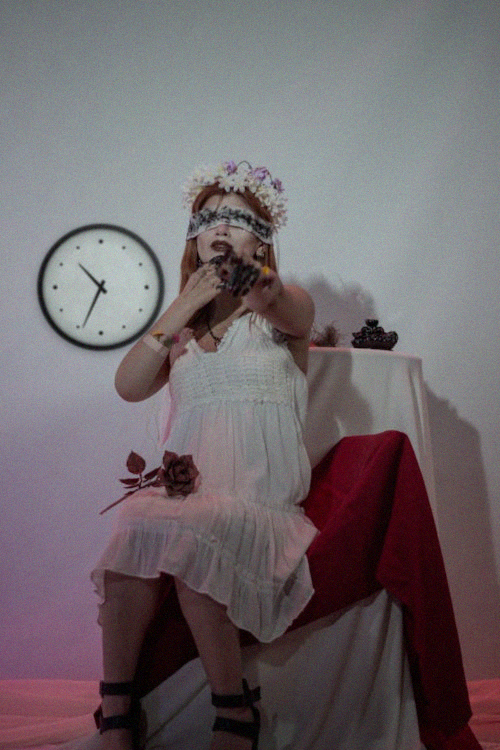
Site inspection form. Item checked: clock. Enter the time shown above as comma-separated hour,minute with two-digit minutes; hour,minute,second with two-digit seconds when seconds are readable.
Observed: 10,34
